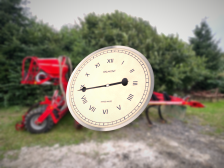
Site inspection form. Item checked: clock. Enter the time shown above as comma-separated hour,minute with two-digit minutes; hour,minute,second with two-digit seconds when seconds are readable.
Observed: 2,44
